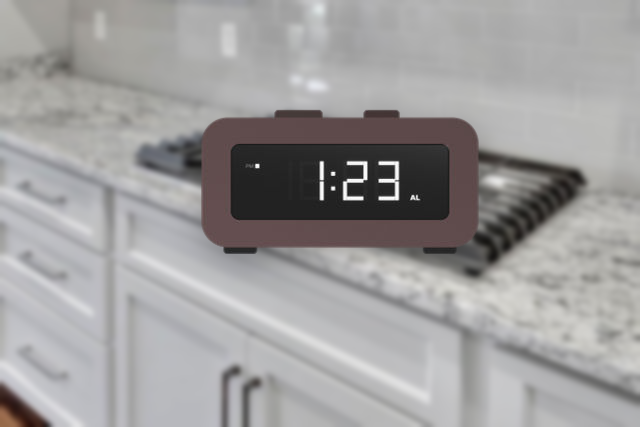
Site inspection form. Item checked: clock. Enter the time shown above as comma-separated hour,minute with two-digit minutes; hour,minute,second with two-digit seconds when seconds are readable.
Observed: 1,23
